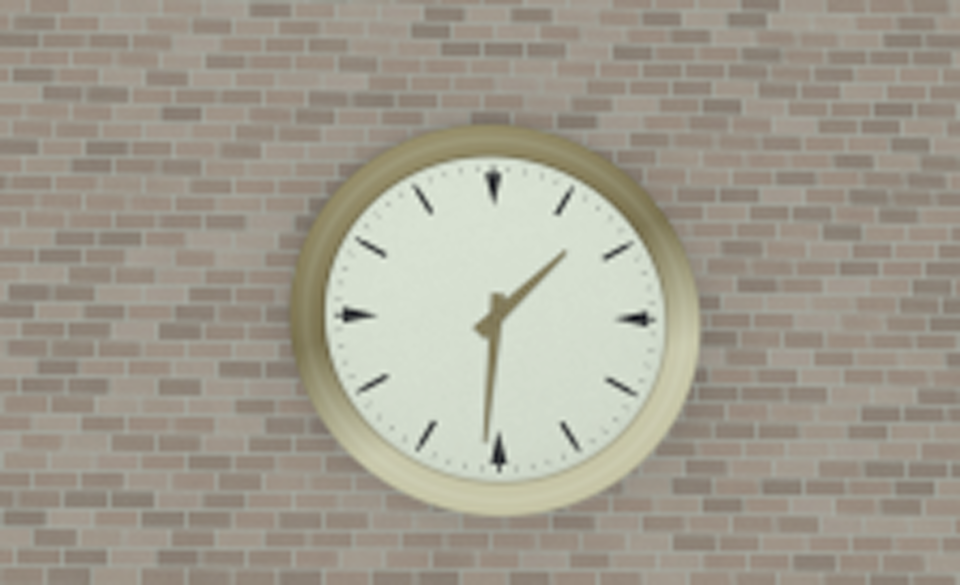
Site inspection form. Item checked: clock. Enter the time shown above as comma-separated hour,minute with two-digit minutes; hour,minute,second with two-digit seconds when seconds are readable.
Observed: 1,31
